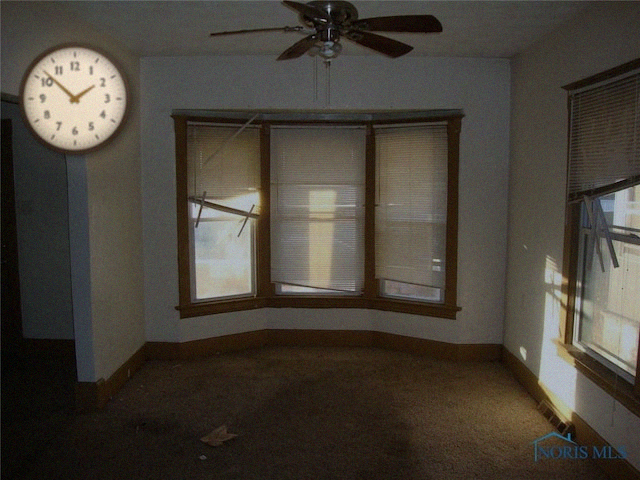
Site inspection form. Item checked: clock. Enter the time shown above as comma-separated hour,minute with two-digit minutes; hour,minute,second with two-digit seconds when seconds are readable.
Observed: 1,52
